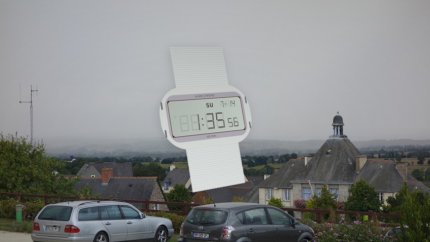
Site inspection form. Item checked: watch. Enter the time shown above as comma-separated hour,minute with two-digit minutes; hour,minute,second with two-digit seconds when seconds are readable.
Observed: 1,35,56
